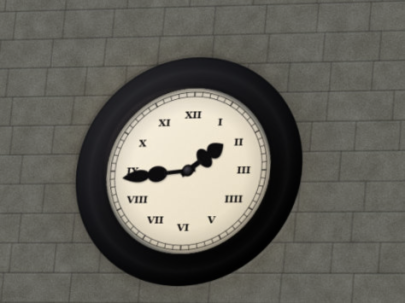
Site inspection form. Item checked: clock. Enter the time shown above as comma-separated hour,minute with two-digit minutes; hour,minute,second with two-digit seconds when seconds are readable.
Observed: 1,44
